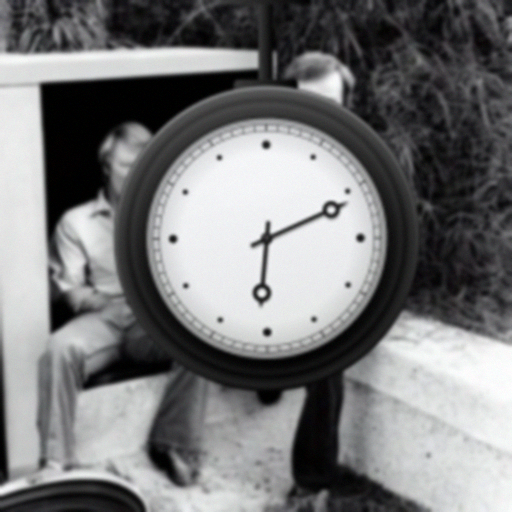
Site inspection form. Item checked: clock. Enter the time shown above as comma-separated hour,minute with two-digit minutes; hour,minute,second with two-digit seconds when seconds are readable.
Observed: 6,11
